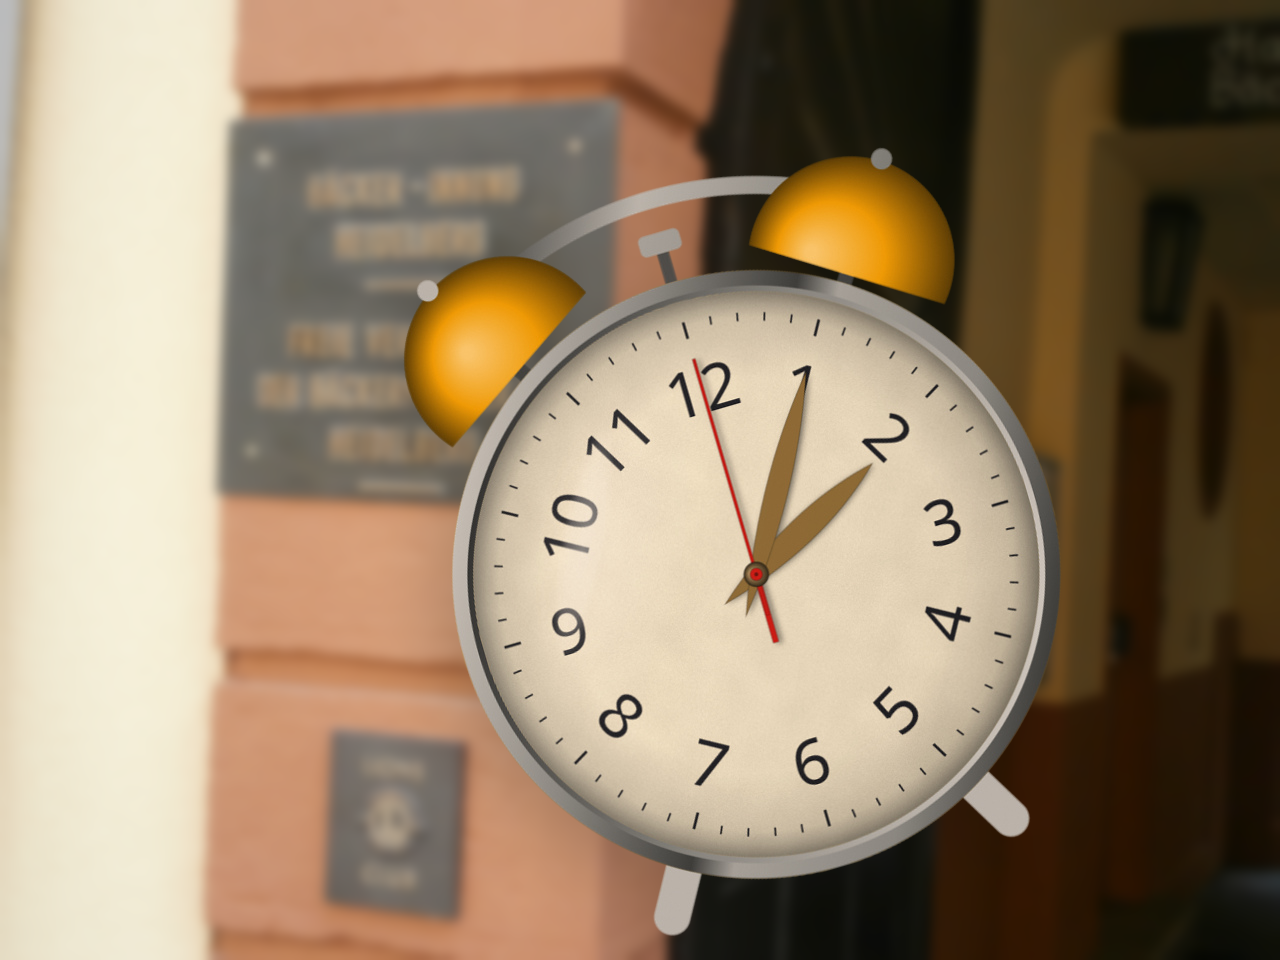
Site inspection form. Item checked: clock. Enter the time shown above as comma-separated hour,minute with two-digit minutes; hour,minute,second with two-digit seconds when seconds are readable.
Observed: 2,05,00
